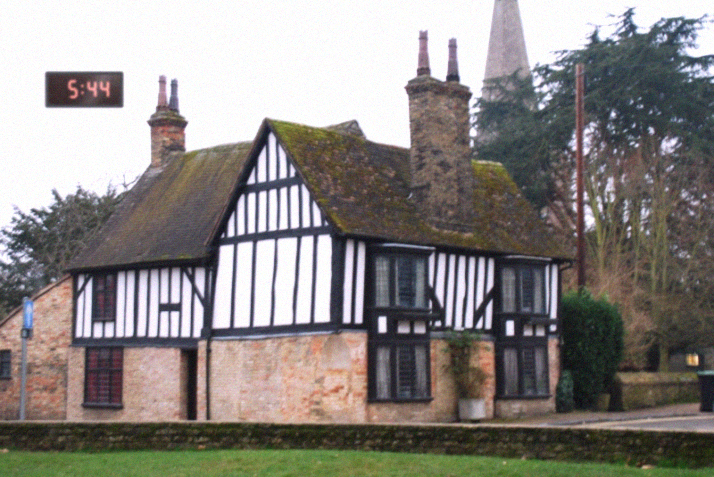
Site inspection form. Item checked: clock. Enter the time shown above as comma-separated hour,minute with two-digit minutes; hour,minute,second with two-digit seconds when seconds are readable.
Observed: 5,44
